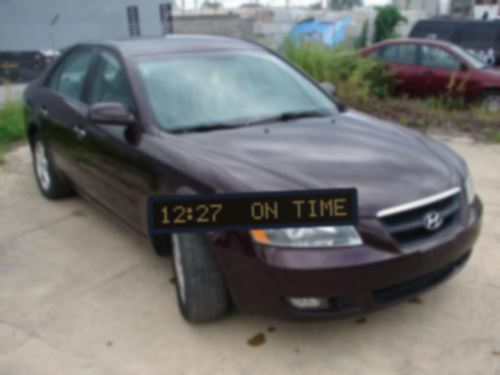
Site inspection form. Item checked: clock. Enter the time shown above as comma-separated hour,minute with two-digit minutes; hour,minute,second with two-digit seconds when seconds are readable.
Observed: 12,27
